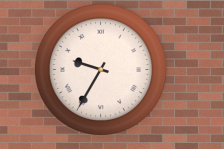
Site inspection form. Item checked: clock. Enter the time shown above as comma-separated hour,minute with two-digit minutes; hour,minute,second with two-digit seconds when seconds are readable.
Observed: 9,35
